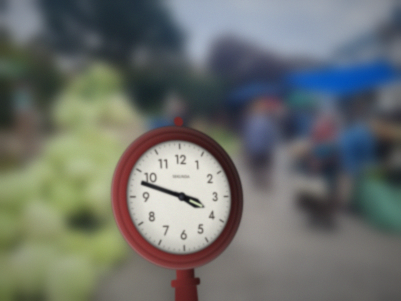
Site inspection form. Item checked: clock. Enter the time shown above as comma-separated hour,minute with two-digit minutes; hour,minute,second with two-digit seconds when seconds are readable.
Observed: 3,48
